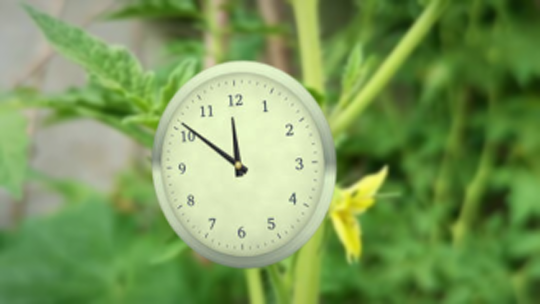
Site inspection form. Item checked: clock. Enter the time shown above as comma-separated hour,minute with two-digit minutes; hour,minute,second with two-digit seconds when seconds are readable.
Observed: 11,51
